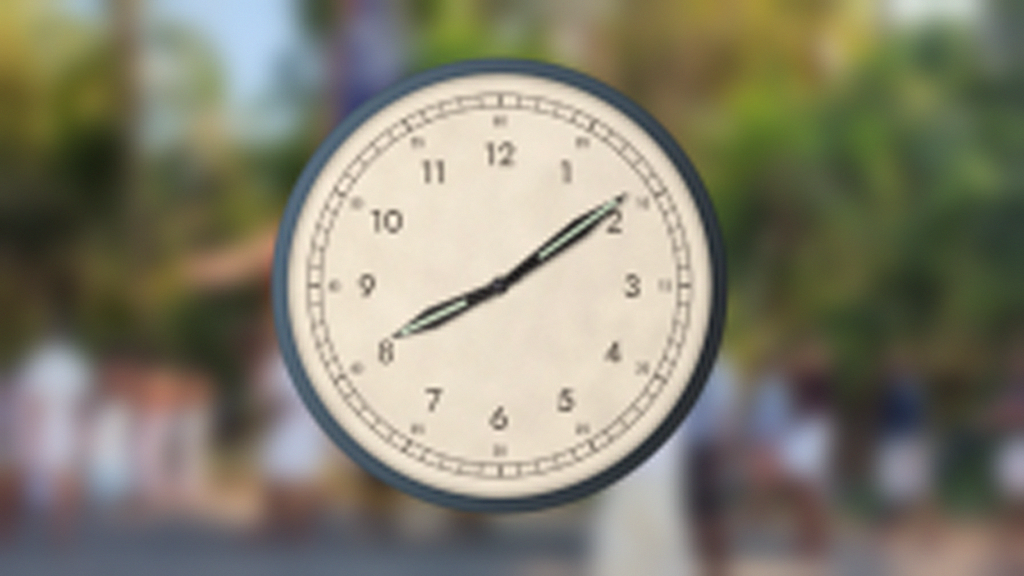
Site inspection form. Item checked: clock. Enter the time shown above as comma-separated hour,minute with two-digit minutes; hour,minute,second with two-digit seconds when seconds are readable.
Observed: 8,09
